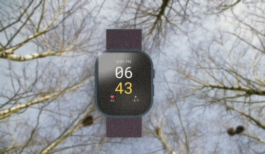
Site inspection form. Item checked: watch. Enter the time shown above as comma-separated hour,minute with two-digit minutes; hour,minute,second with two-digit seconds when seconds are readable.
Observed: 6,43
